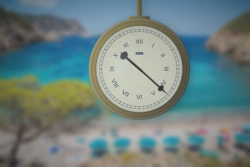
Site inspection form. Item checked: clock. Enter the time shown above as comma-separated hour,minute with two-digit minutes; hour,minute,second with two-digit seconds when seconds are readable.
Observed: 10,22
